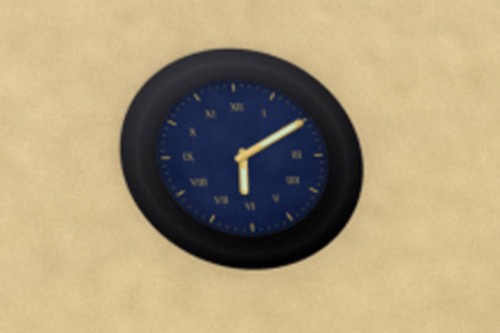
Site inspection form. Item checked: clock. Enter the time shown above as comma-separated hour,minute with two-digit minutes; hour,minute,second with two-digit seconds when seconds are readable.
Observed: 6,10
